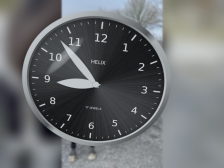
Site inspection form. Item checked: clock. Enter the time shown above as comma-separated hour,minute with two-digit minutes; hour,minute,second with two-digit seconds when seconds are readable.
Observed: 8,53
